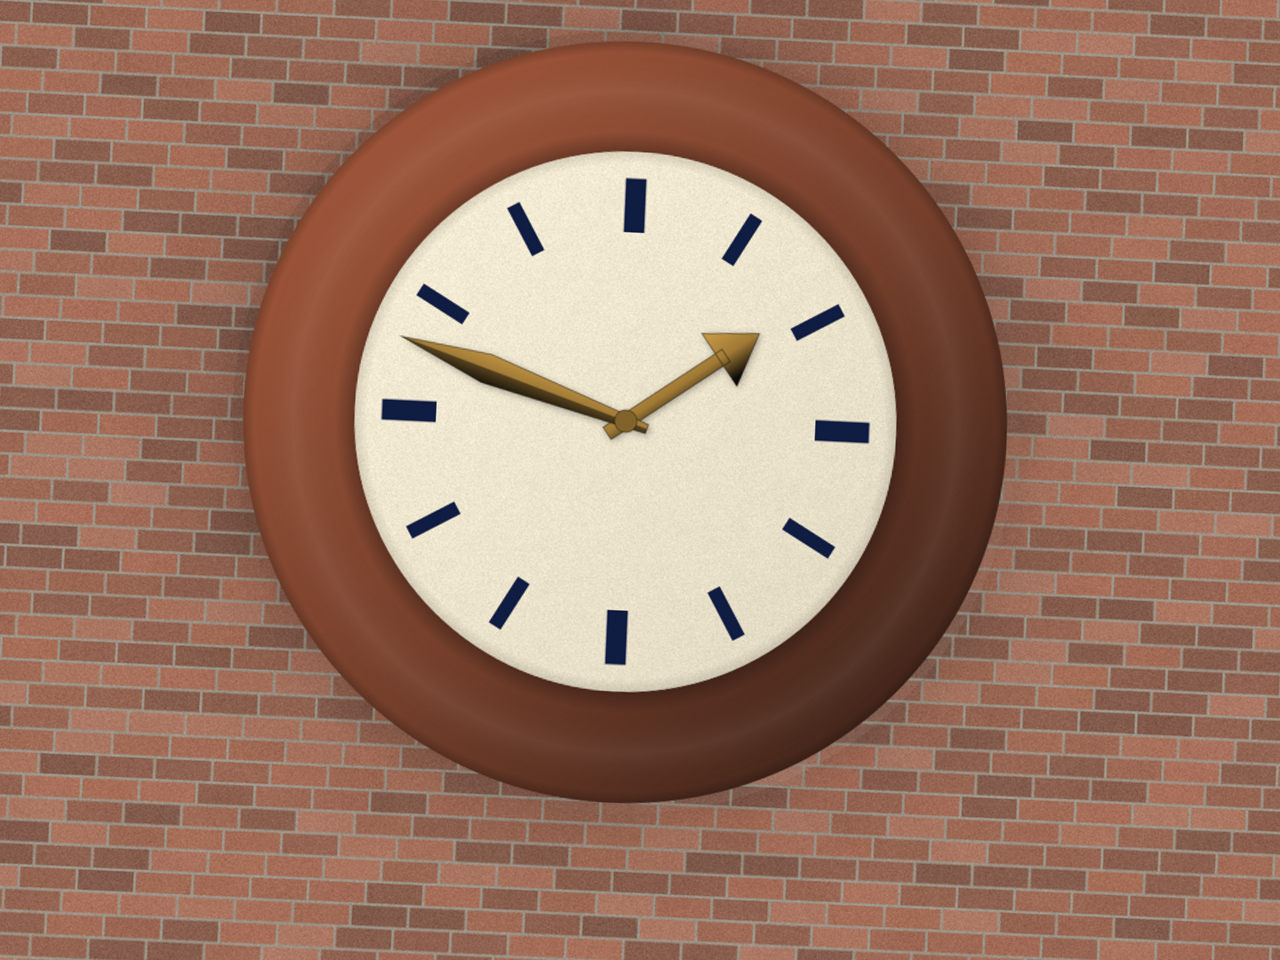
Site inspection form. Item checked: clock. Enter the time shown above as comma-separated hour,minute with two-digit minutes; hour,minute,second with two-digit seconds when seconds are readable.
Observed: 1,48
